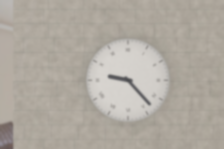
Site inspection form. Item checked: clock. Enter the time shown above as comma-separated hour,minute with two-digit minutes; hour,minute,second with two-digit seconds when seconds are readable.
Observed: 9,23
